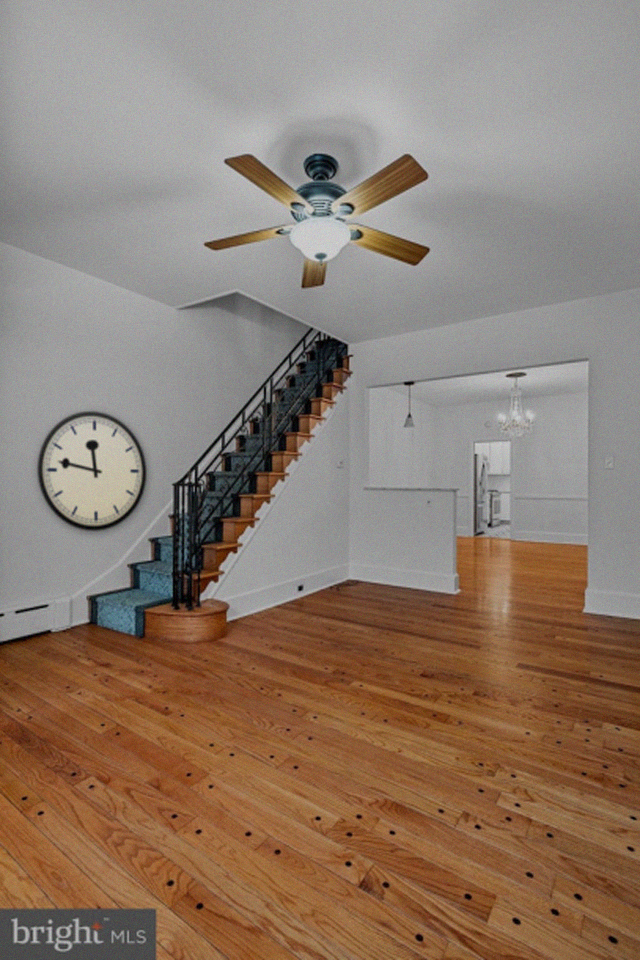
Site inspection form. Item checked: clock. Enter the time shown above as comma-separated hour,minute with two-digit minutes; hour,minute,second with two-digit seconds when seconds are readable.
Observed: 11,47
